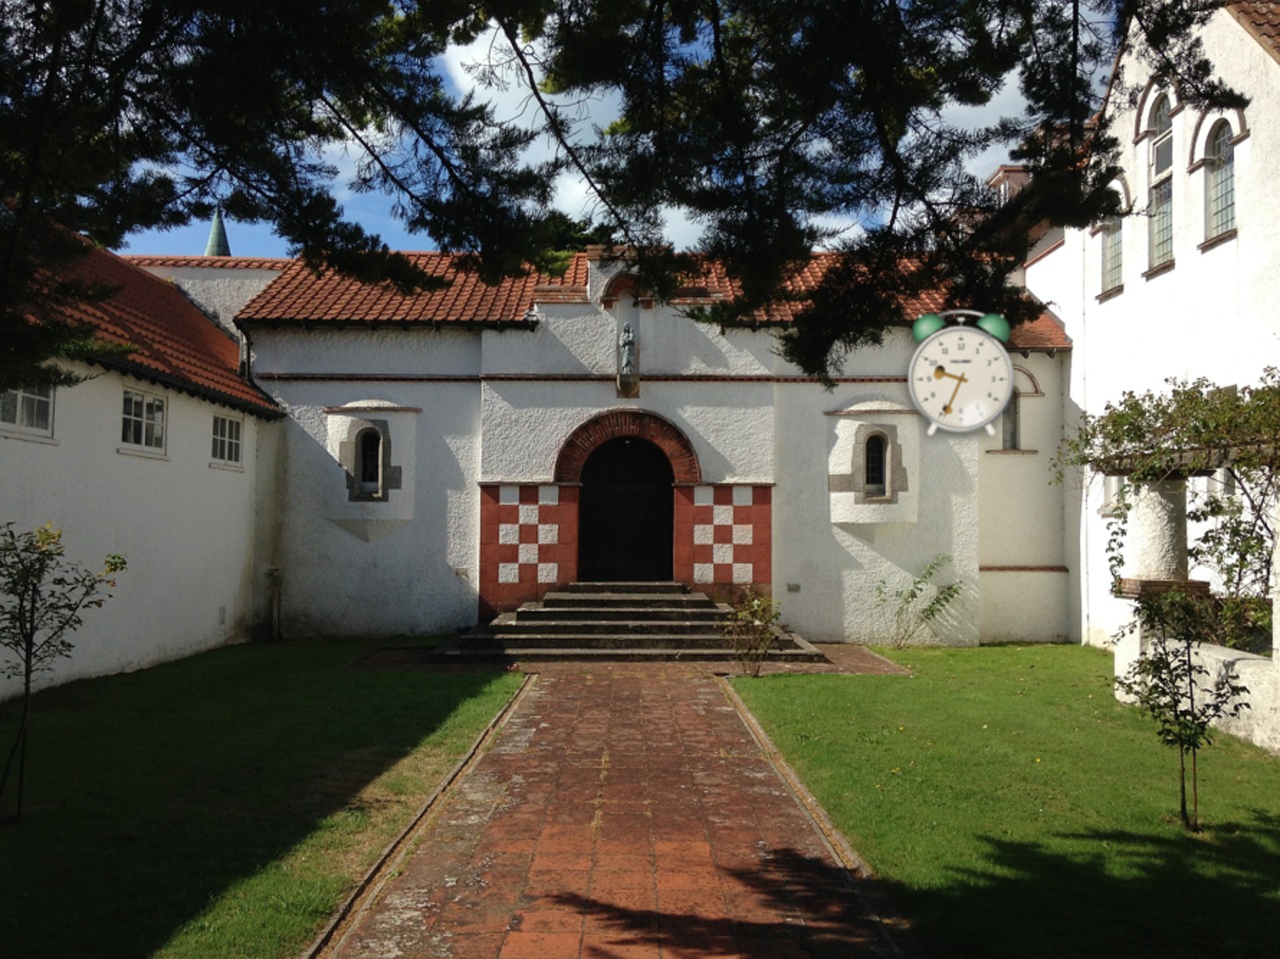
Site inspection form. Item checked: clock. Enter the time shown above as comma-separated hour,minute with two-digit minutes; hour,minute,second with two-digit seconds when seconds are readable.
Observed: 9,34
